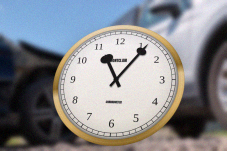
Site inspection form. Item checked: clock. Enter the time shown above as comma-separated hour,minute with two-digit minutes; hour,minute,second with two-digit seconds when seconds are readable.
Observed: 11,06
